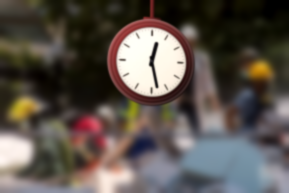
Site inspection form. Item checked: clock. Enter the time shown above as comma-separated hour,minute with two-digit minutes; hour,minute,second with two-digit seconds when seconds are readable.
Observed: 12,28
